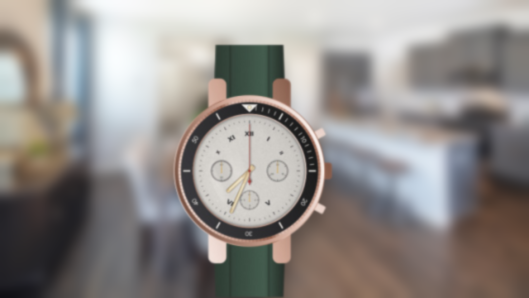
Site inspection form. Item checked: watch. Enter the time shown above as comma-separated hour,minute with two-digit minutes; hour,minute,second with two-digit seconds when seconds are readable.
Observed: 7,34
